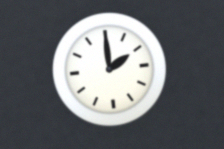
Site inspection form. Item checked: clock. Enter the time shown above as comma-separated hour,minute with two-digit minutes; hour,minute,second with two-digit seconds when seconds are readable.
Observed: 2,00
